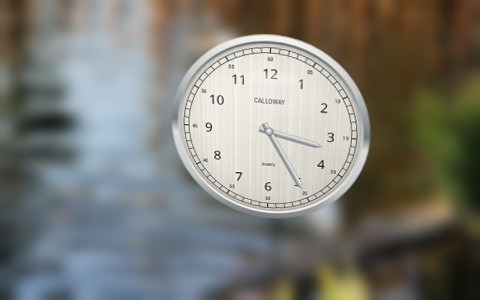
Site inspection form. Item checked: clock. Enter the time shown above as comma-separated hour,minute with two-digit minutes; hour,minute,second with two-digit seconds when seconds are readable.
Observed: 3,25
